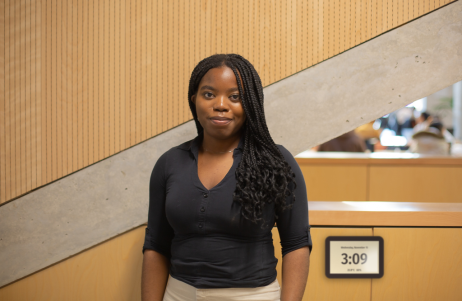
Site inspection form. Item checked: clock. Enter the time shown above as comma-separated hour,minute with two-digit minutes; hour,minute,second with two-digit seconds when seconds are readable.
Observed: 3,09
